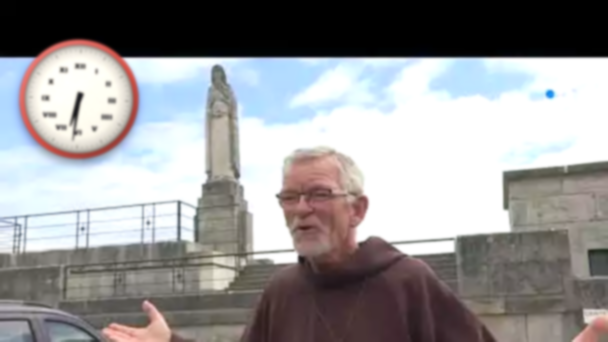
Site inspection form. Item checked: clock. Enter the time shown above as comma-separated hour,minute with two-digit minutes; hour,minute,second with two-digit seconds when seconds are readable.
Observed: 6,31
